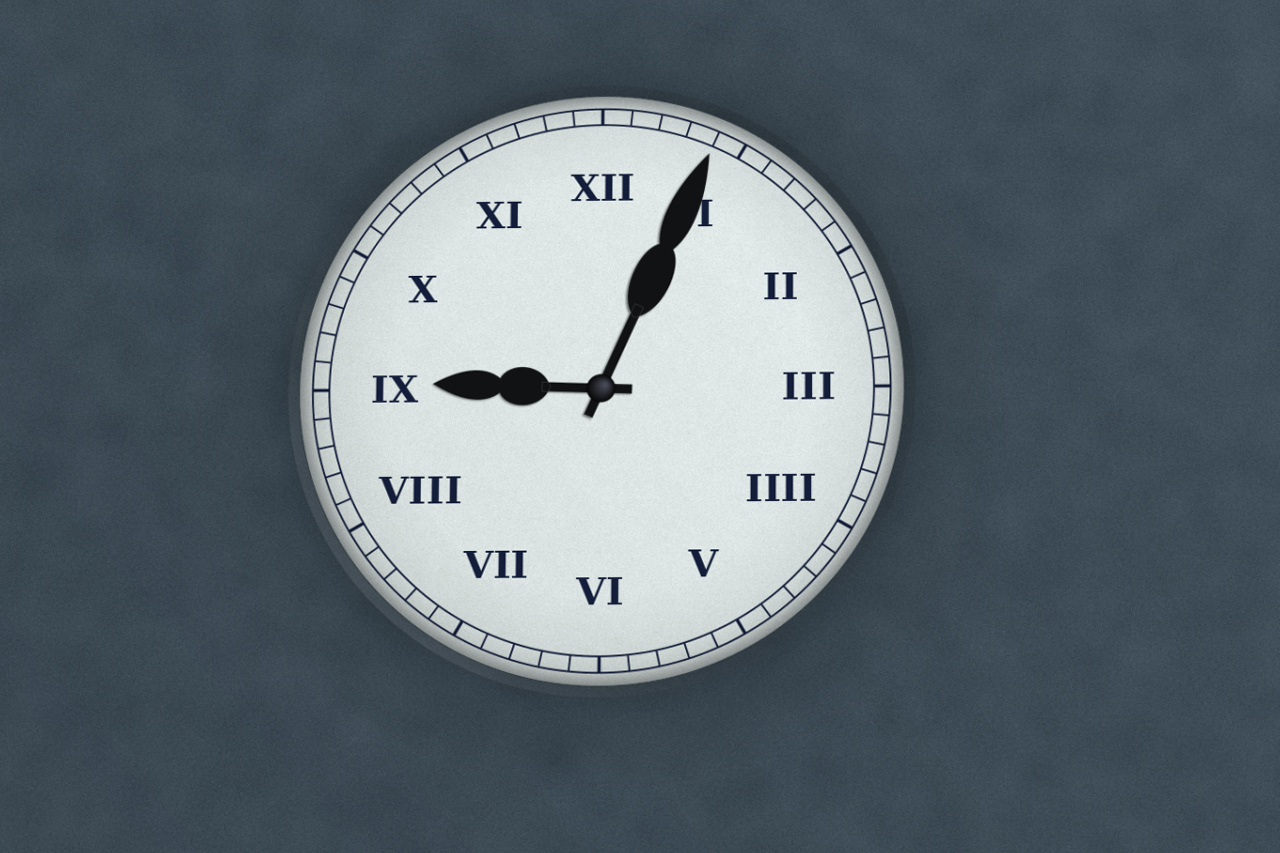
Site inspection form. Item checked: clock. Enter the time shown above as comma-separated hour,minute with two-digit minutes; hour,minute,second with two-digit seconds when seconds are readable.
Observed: 9,04
